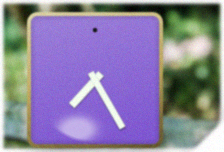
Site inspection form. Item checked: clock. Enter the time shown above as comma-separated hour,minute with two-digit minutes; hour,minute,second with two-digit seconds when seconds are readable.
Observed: 7,25
